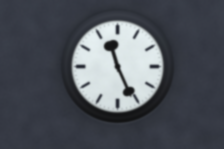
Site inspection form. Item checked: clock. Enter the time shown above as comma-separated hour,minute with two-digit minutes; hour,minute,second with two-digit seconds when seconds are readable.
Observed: 11,26
